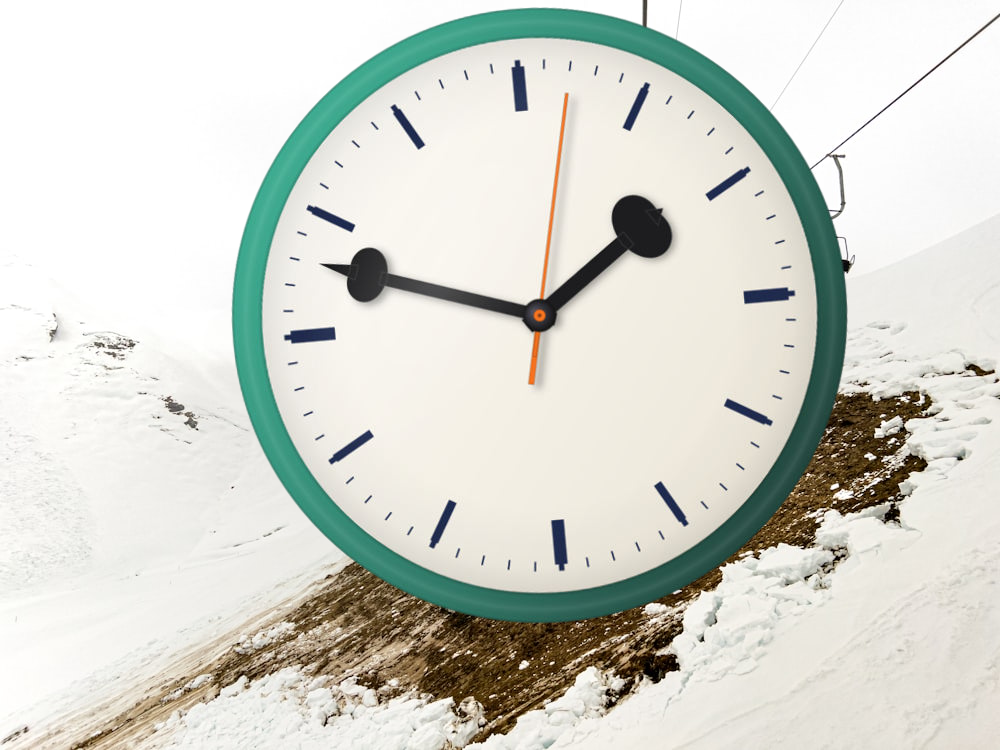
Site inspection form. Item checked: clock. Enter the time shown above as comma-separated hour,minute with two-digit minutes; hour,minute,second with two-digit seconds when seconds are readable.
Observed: 1,48,02
